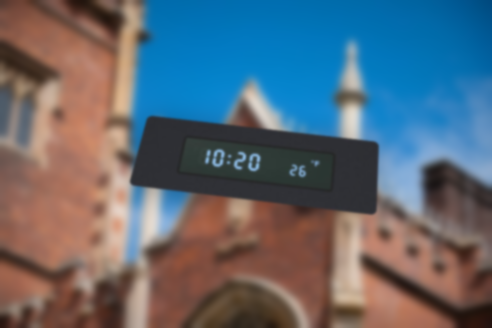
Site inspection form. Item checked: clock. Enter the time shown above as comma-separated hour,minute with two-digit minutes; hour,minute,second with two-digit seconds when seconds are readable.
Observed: 10,20
